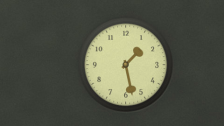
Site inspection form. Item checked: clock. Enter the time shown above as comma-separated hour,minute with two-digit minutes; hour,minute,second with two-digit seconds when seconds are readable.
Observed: 1,28
